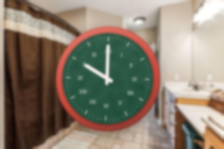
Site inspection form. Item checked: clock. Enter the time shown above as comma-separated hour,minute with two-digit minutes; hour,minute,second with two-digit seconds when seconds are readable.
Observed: 10,00
